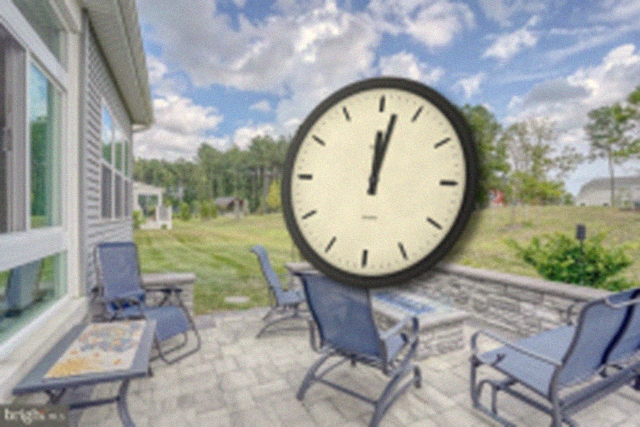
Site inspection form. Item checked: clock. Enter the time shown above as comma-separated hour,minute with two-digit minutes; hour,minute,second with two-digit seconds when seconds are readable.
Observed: 12,02
